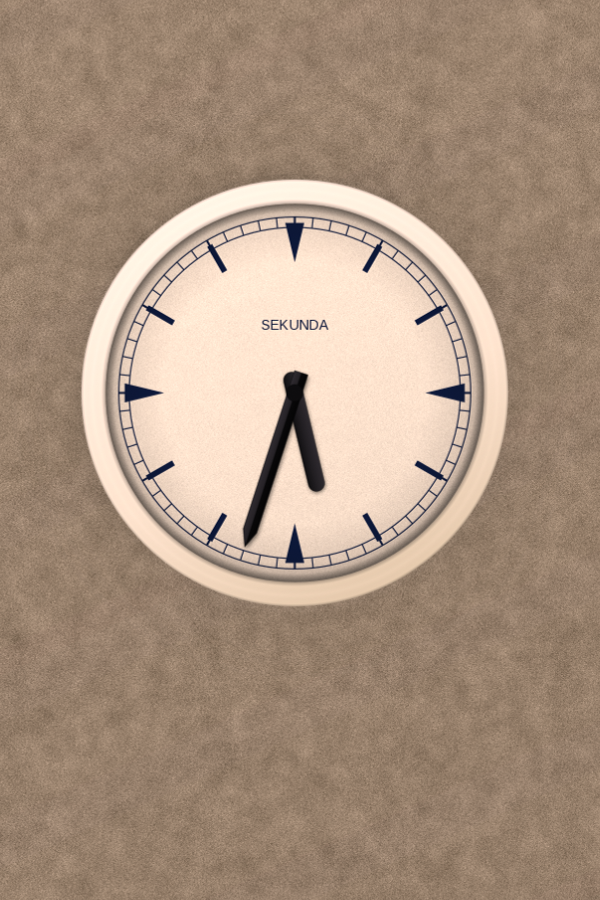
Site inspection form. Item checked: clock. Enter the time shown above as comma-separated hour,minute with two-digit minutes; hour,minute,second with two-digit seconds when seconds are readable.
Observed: 5,33
